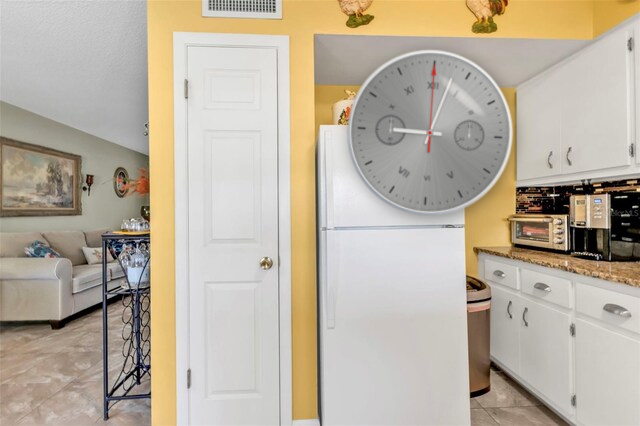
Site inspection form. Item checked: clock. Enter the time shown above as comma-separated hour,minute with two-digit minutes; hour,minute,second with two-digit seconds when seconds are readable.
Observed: 9,03
